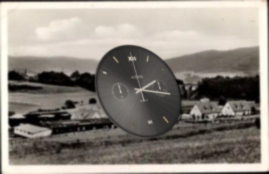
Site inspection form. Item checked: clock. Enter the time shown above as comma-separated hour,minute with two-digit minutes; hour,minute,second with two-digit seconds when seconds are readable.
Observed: 2,17
